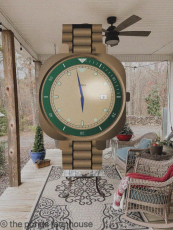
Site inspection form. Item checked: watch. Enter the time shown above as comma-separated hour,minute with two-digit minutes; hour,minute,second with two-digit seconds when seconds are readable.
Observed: 5,58
